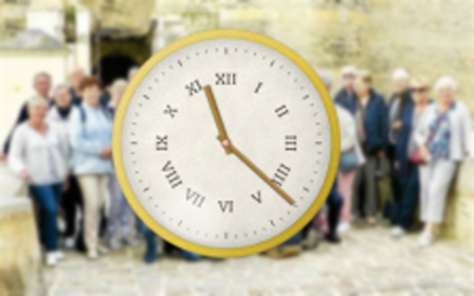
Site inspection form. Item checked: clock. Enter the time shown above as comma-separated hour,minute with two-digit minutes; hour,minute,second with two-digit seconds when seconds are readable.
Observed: 11,22
